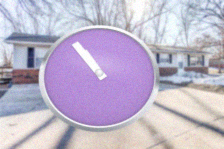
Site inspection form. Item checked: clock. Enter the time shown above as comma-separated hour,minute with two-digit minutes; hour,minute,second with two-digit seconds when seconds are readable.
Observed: 10,54
